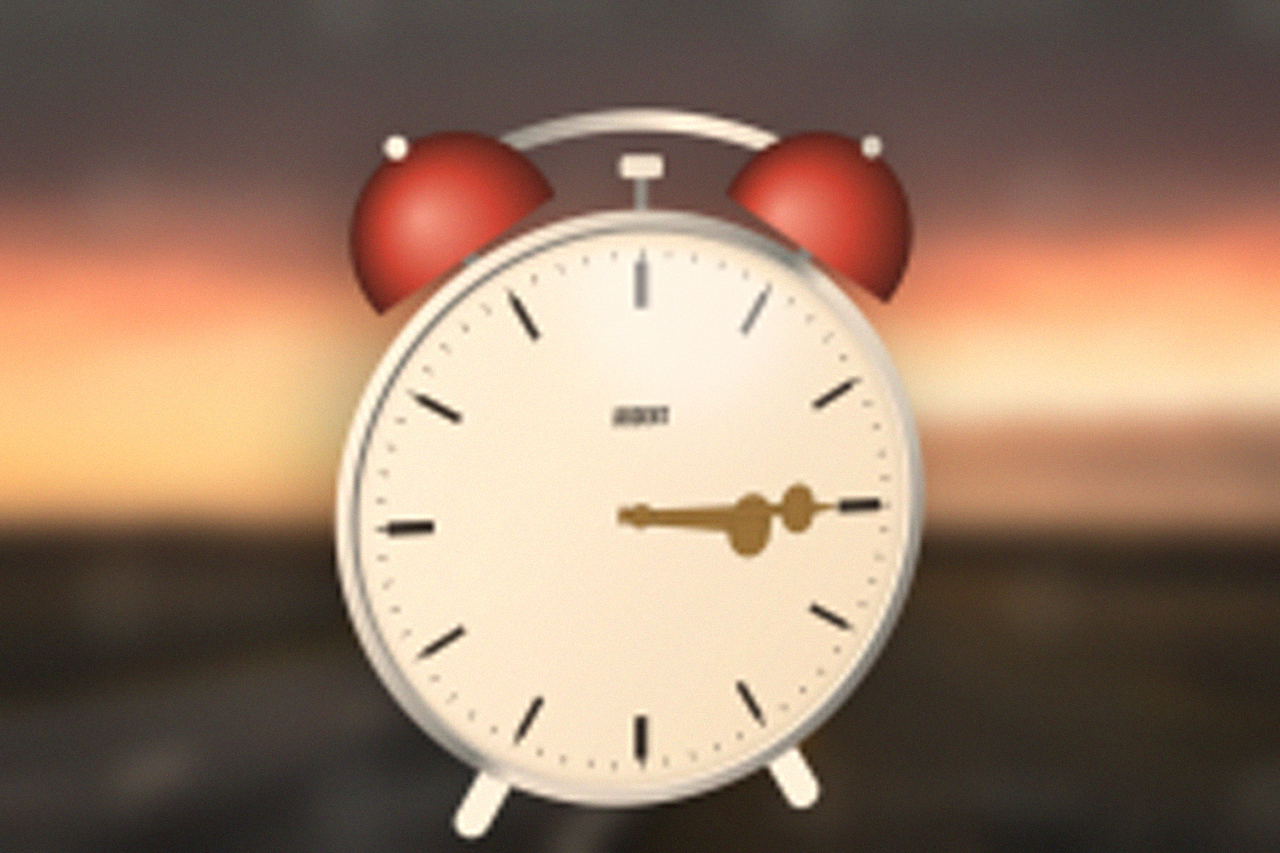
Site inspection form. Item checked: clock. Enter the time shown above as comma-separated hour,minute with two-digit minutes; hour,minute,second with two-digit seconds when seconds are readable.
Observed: 3,15
